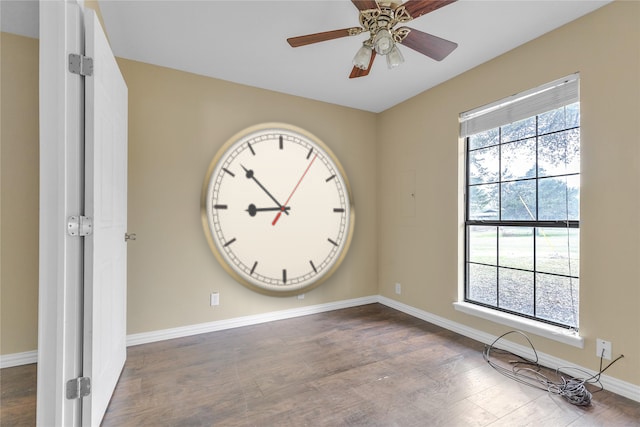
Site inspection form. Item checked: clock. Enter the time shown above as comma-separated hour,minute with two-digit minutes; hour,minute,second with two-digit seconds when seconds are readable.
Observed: 8,52,06
